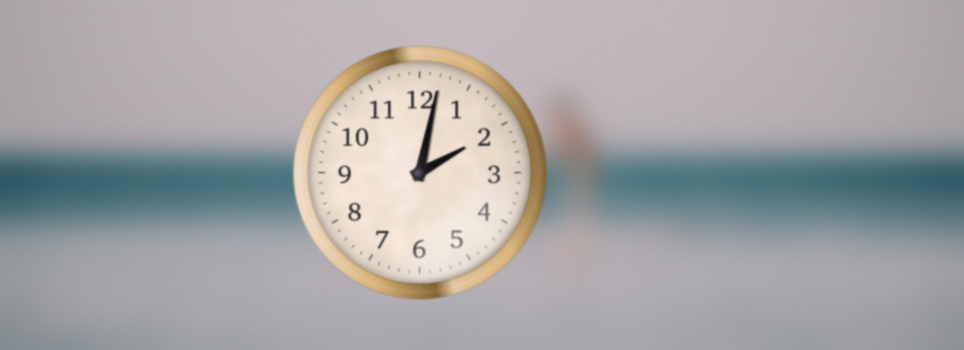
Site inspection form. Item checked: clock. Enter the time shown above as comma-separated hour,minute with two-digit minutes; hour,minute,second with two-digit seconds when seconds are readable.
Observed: 2,02
